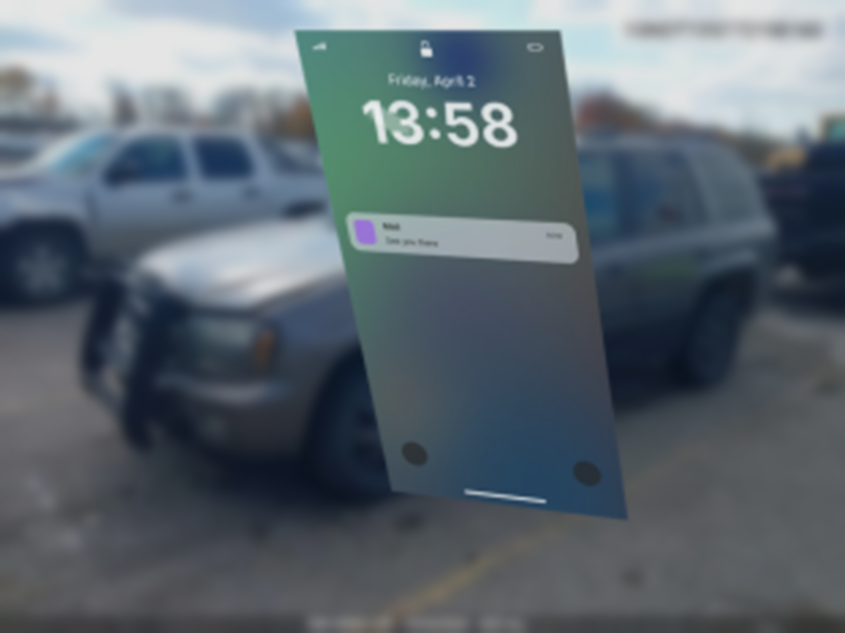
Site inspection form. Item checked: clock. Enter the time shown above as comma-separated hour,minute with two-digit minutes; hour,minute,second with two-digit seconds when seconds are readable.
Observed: 13,58
